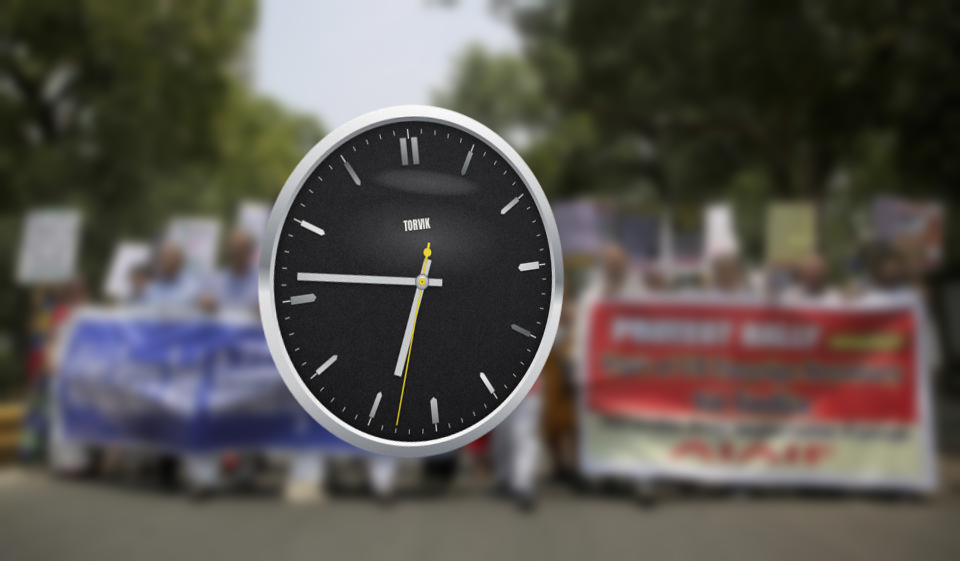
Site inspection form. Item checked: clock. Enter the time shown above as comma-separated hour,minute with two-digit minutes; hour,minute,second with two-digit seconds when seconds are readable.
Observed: 6,46,33
